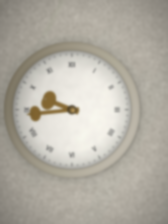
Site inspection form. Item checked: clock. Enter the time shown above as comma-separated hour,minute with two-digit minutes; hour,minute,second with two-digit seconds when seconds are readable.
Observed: 9,44
